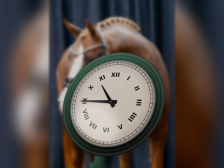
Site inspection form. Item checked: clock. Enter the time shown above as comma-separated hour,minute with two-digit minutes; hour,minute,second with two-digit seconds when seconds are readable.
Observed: 10,45
